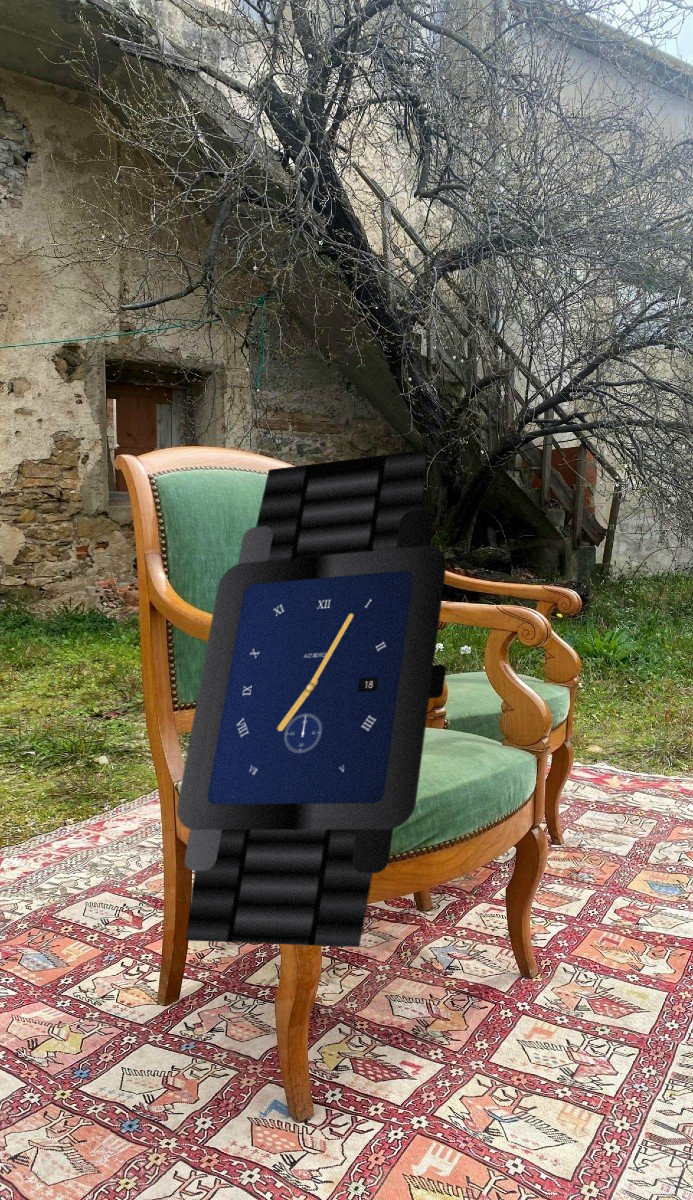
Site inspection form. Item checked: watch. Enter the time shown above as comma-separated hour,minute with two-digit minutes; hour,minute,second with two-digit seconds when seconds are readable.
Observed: 7,04
